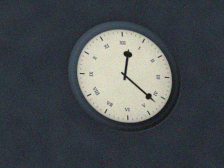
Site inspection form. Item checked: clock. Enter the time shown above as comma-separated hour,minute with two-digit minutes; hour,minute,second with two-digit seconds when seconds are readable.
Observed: 12,22
